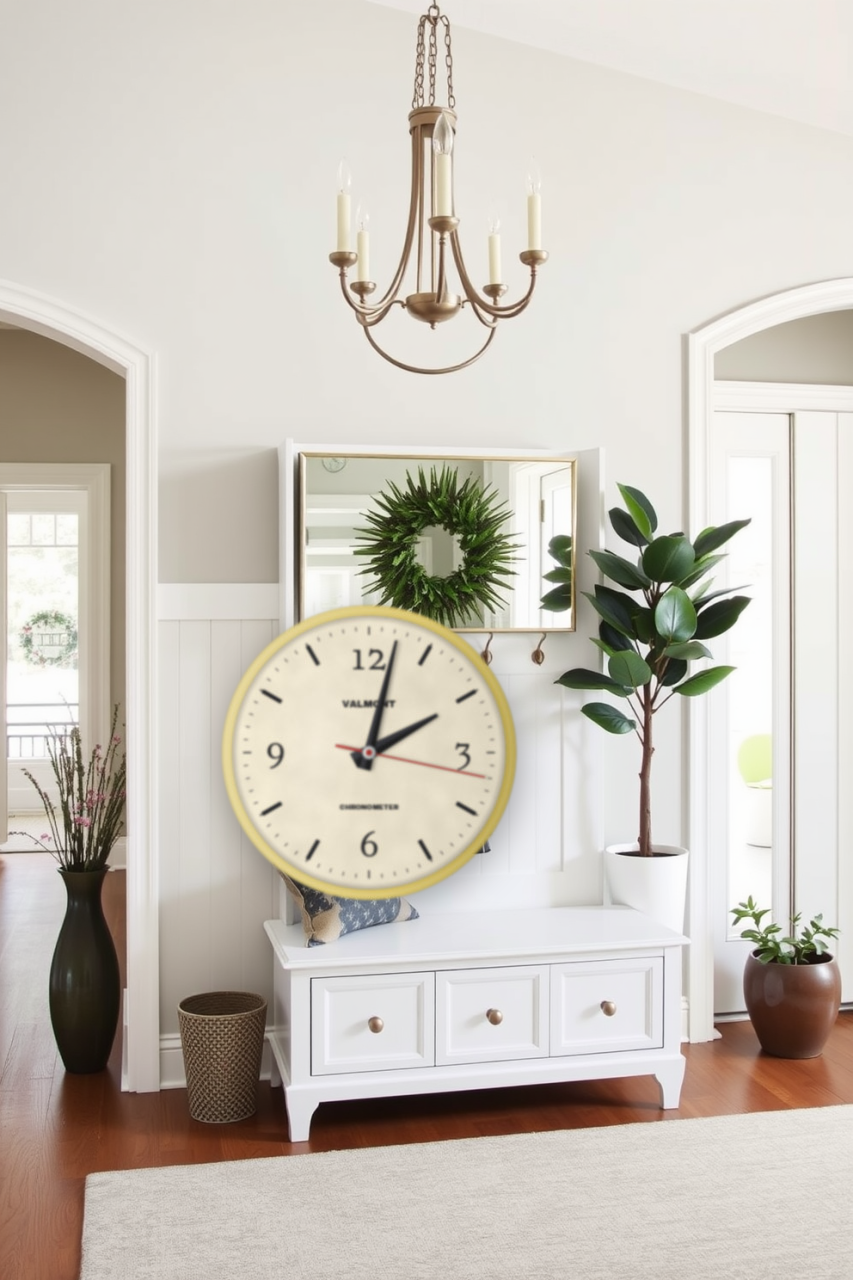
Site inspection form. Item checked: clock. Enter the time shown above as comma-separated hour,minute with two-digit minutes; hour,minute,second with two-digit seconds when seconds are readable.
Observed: 2,02,17
